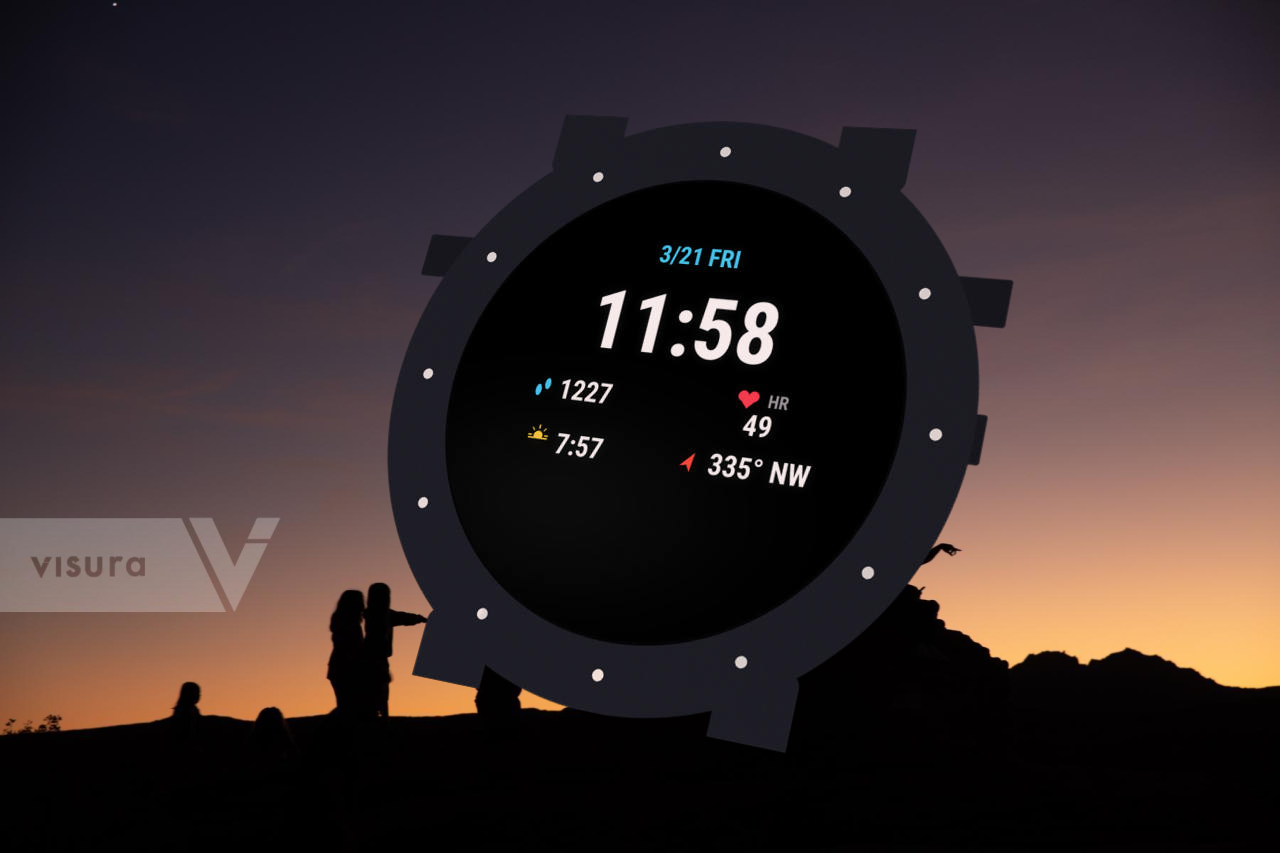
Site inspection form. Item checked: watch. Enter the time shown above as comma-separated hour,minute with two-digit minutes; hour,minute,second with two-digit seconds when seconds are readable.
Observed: 11,58
